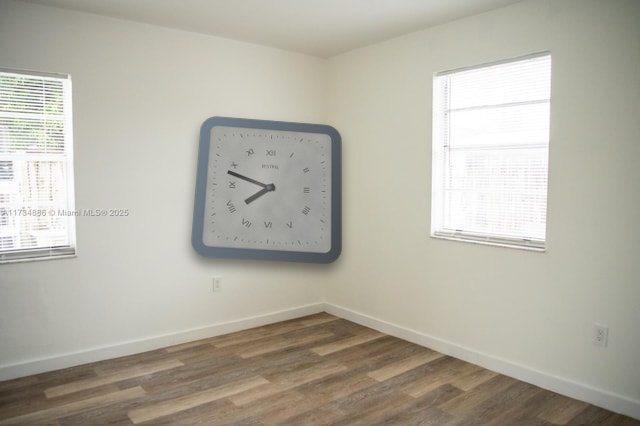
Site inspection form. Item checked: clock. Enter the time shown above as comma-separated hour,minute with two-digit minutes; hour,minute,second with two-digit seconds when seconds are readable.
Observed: 7,48
